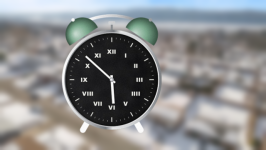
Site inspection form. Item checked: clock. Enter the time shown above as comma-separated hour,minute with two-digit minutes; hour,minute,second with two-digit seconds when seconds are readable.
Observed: 5,52
